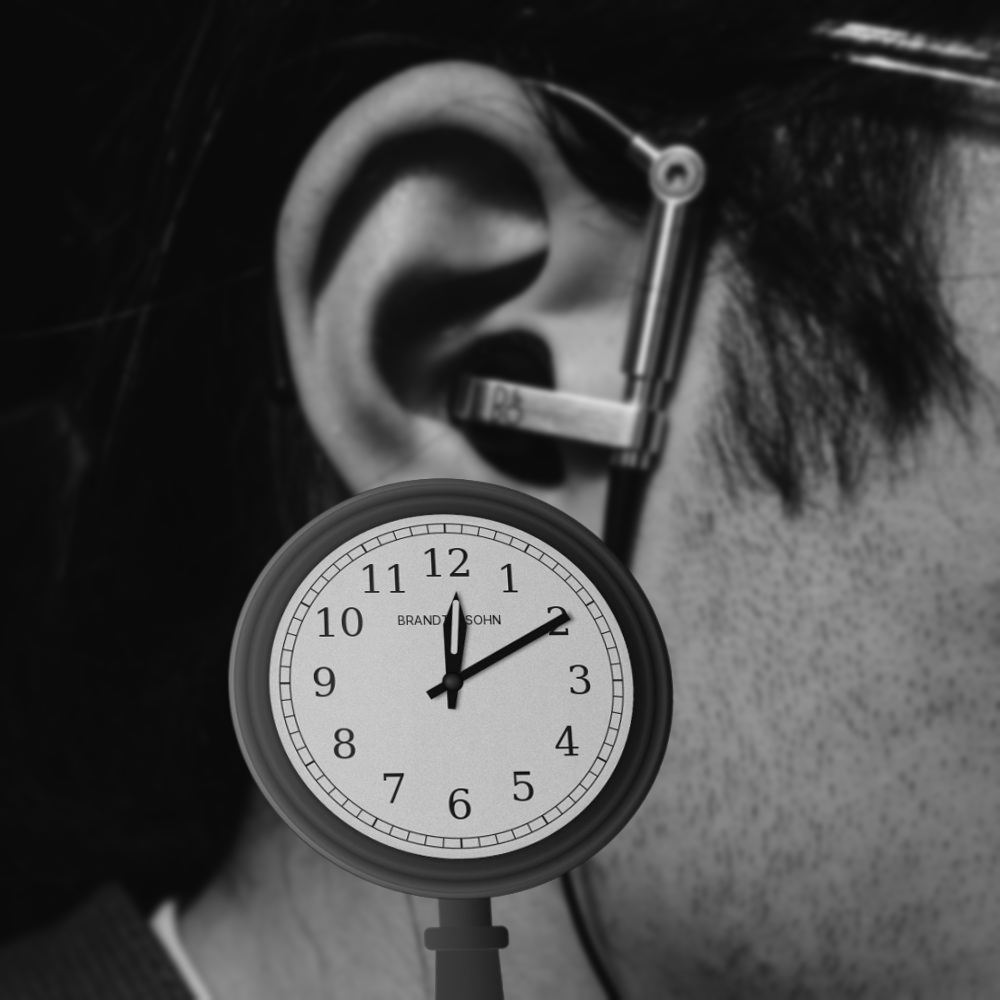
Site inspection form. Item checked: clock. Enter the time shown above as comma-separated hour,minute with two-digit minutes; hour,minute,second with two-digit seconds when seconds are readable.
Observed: 12,10
